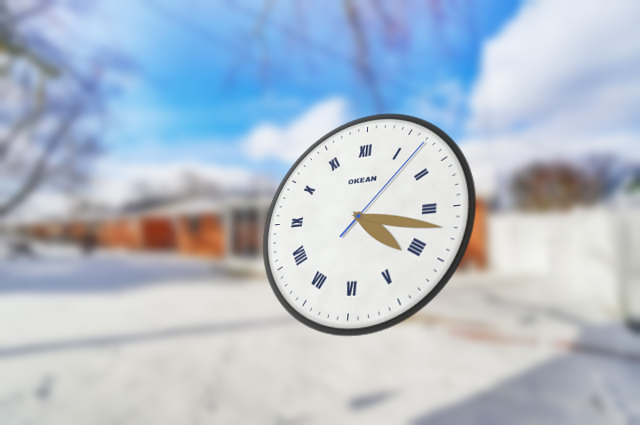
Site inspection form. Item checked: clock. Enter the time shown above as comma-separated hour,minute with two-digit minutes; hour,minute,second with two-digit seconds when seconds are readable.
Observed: 4,17,07
